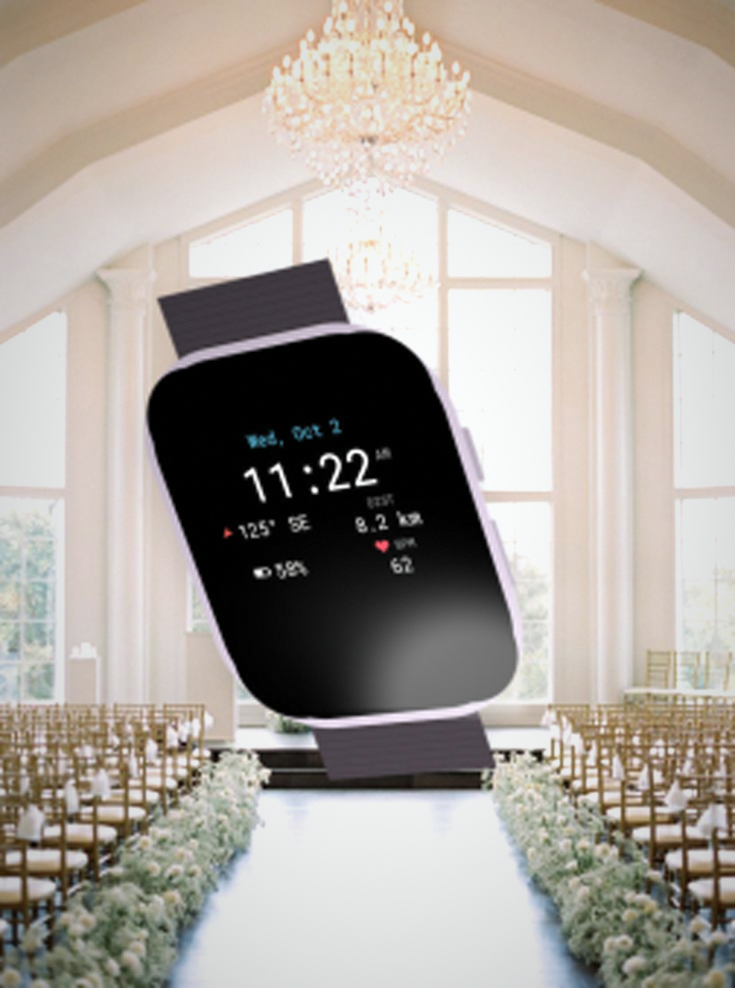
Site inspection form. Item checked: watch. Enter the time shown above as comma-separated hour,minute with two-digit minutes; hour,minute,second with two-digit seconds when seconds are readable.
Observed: 11,22
